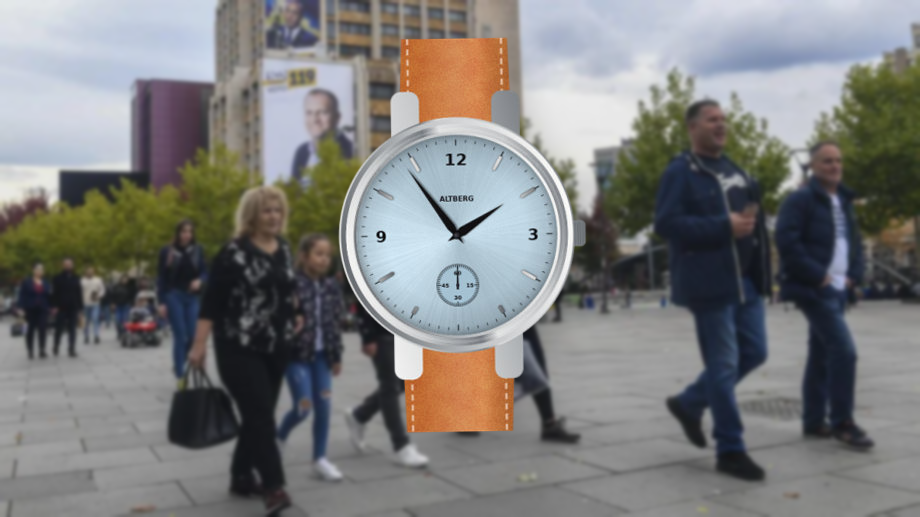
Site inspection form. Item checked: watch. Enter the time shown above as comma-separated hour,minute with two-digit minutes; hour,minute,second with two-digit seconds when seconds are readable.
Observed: 1,54
